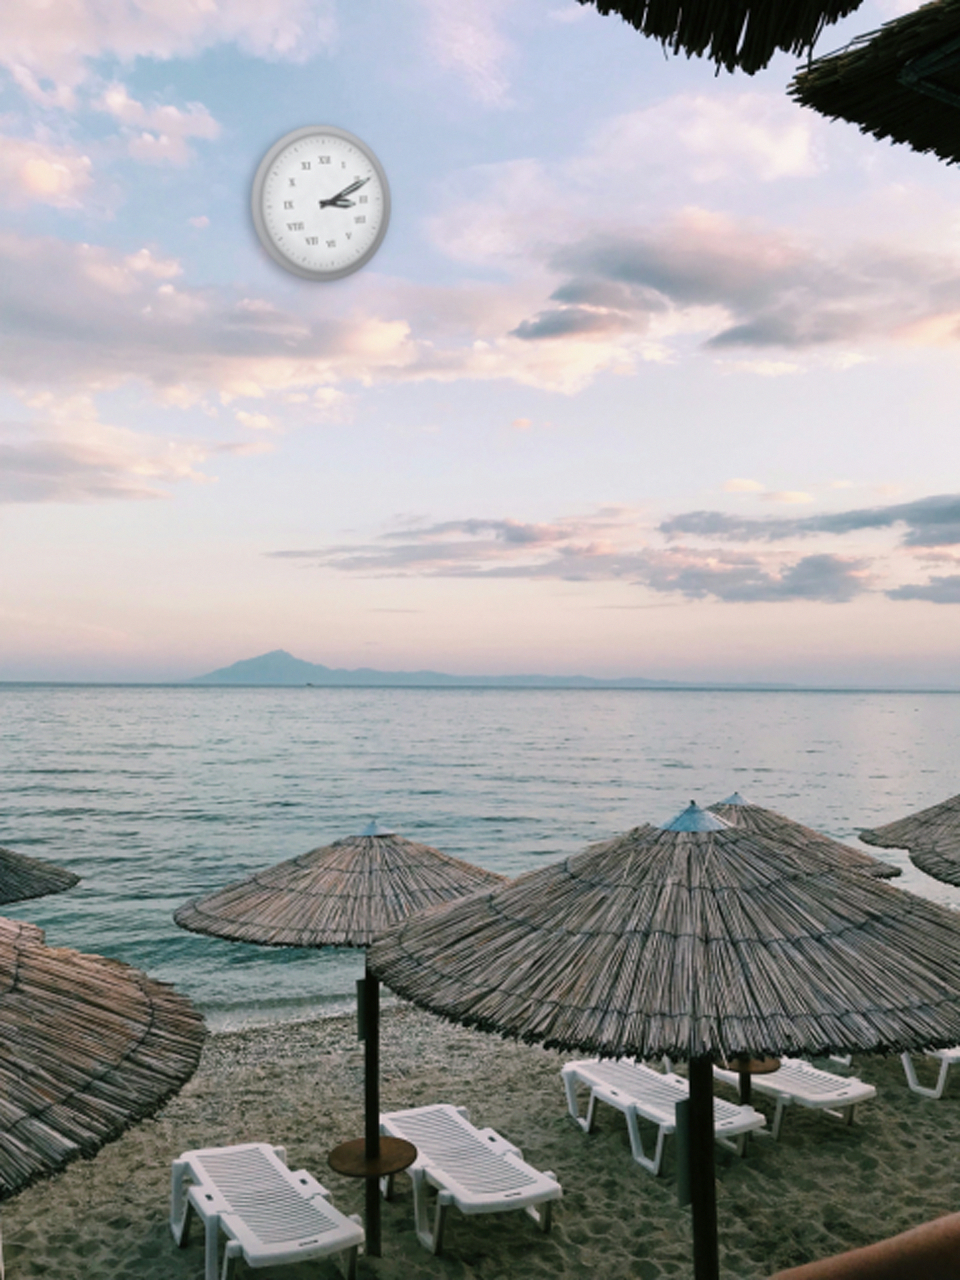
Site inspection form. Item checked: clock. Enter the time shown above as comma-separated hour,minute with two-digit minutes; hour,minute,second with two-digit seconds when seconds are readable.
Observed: 3,11
